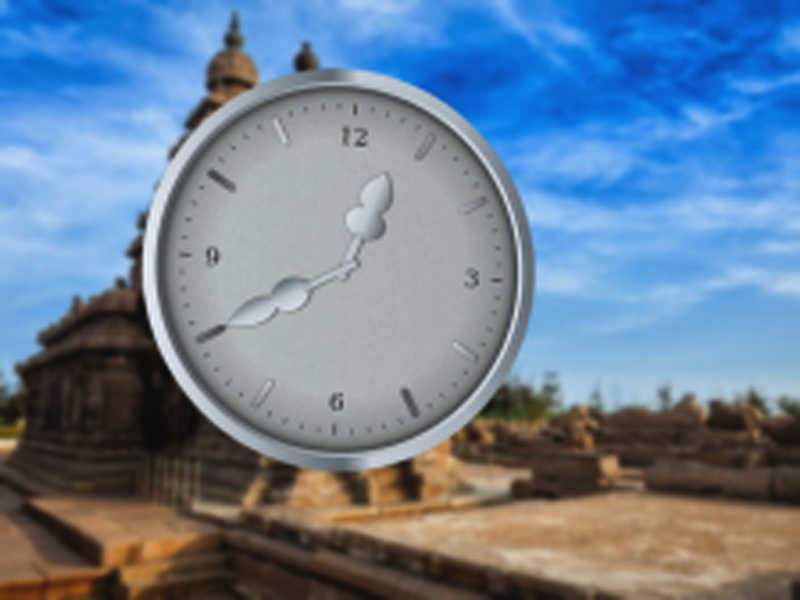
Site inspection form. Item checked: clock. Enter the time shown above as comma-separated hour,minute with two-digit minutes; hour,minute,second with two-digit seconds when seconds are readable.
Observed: 12,40
